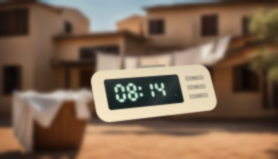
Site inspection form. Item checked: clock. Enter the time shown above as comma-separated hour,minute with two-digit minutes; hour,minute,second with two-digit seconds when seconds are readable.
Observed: 8,14
